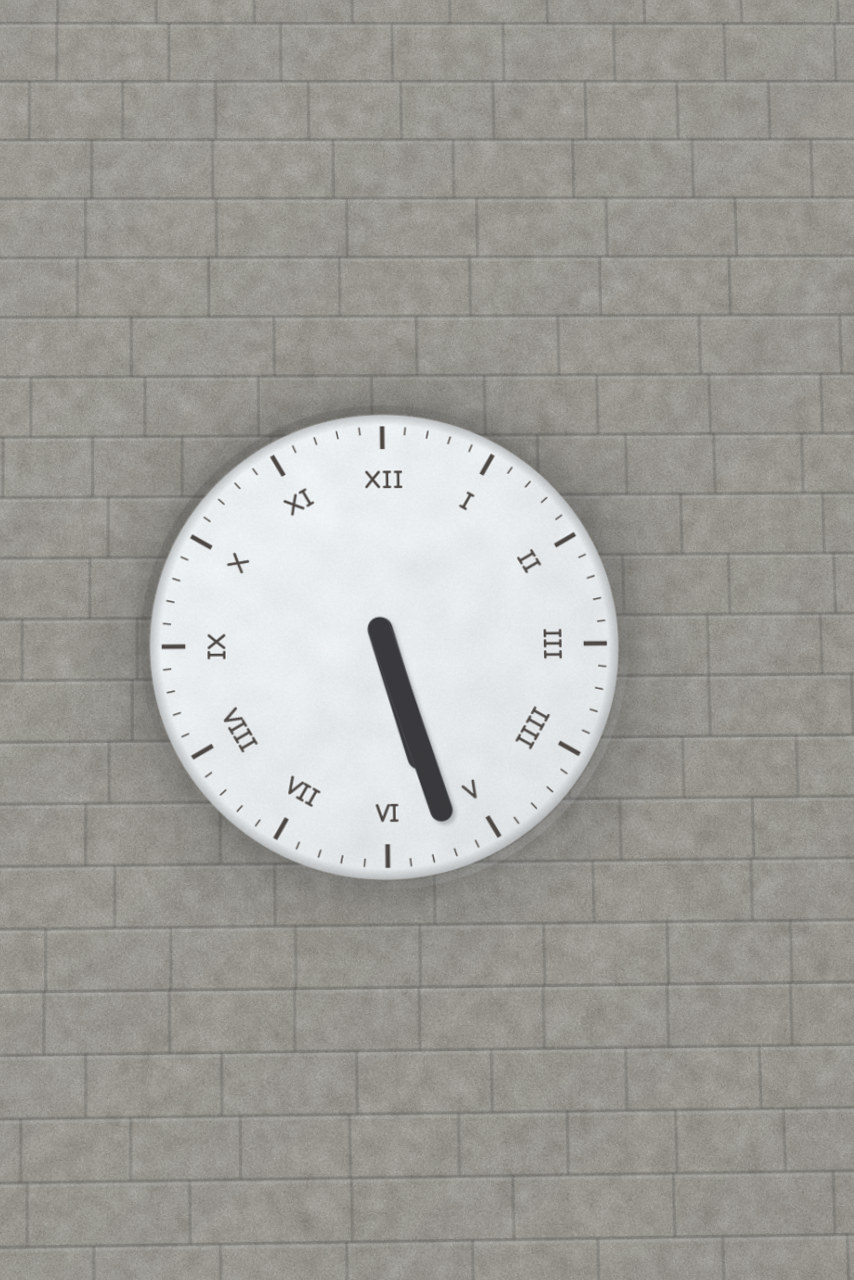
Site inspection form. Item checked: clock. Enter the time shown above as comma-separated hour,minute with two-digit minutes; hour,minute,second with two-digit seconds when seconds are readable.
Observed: 5,27
